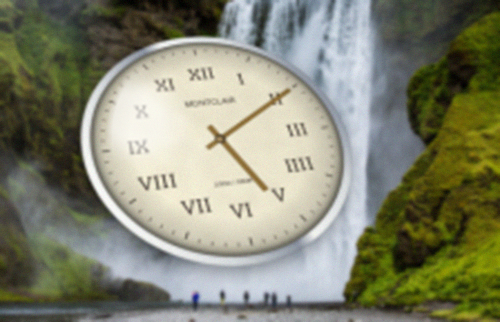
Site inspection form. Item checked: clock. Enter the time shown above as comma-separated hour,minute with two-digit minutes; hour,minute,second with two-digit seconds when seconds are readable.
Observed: 5,10
